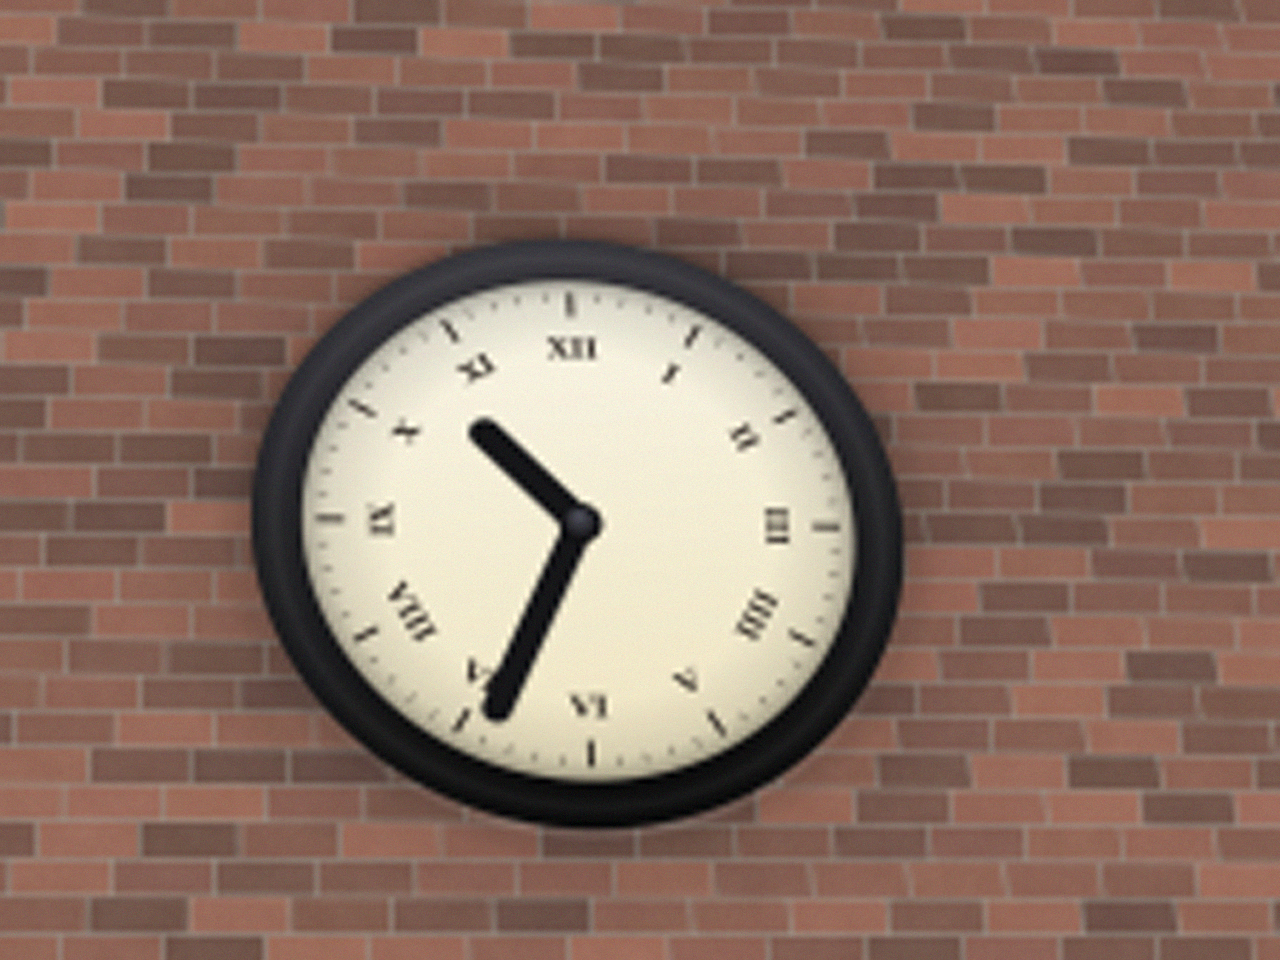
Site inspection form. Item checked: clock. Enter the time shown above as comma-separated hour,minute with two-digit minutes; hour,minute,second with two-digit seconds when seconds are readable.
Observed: 10,34
